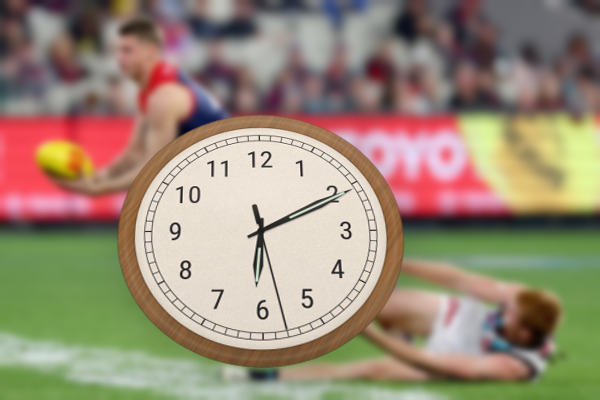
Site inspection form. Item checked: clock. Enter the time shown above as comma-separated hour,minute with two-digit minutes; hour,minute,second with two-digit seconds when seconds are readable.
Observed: 6,10,28
